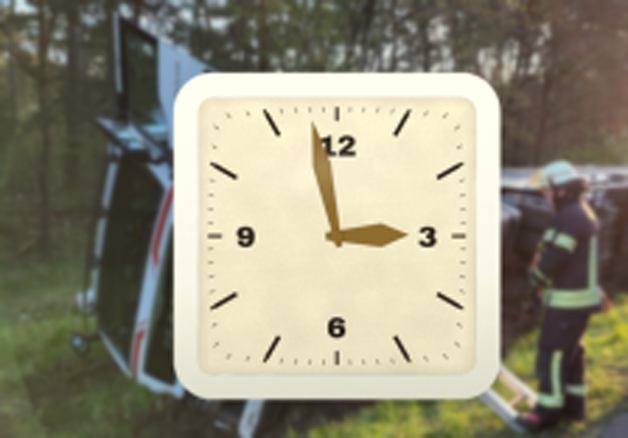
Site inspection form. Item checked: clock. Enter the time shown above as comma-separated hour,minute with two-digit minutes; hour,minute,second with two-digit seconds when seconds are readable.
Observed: 2,58
